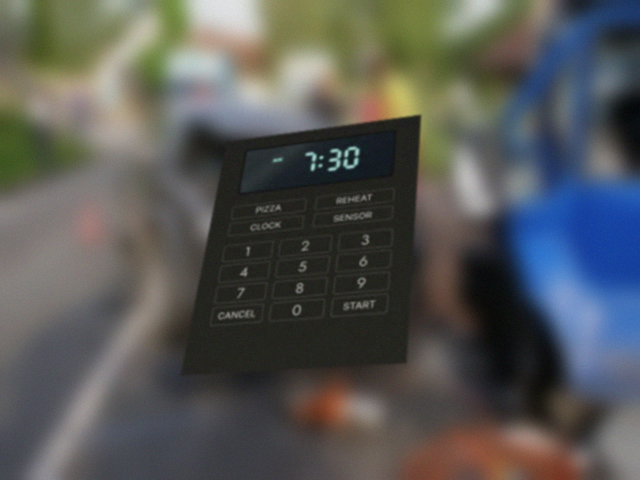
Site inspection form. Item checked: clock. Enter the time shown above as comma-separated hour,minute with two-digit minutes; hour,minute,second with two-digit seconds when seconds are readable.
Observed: 7,30
